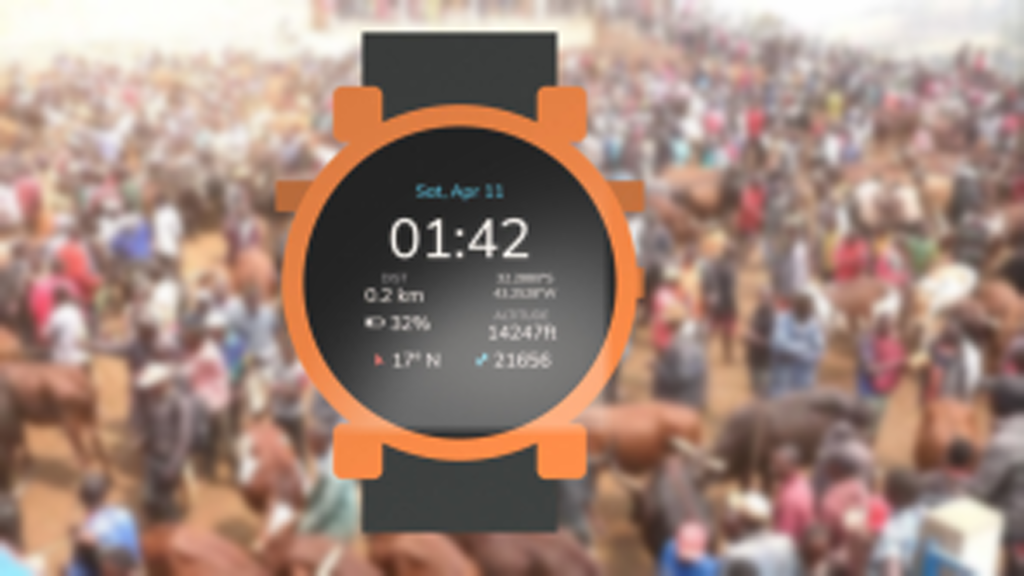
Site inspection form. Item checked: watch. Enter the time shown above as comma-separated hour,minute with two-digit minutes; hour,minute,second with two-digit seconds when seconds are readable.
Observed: 1,42
